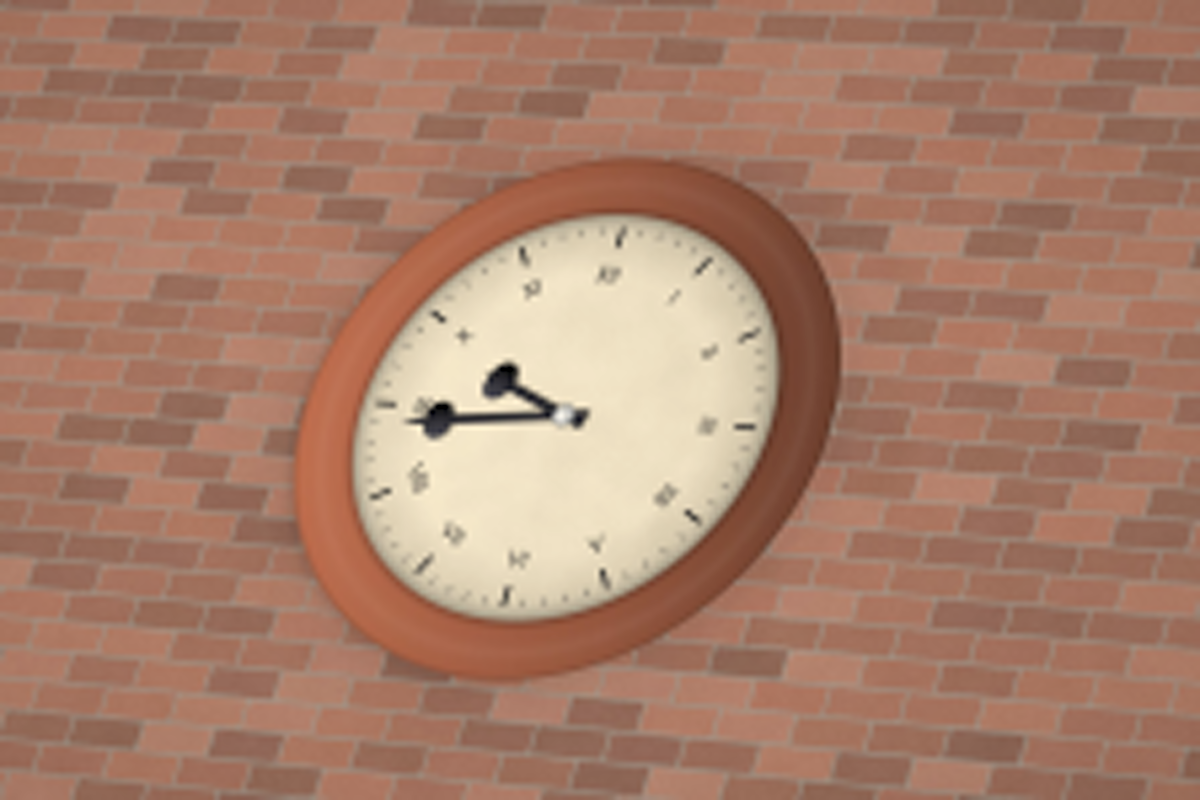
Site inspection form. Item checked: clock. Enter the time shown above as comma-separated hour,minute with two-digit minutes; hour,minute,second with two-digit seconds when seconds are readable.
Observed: 9,44
